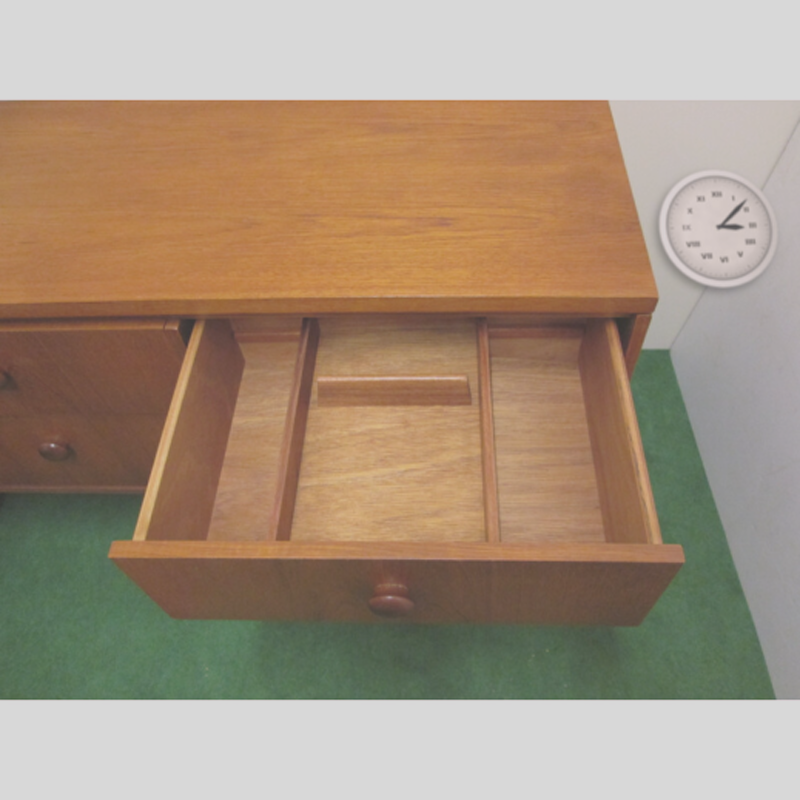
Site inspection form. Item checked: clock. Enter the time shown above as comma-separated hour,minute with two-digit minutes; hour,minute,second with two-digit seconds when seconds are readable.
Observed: 3,08
